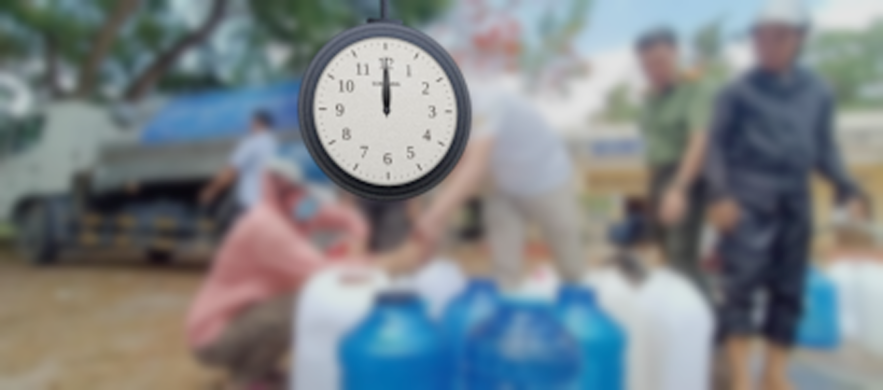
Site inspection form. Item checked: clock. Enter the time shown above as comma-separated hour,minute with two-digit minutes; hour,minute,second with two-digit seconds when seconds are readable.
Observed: 12,00
